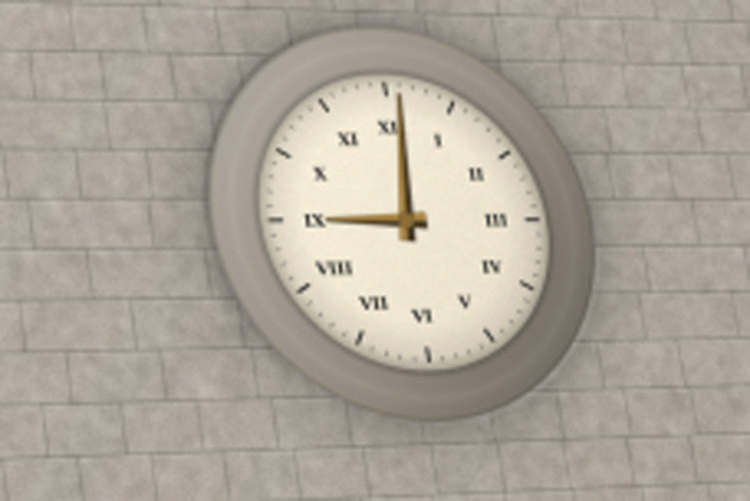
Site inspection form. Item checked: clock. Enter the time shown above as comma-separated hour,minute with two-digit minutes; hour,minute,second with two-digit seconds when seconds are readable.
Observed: 9,01
